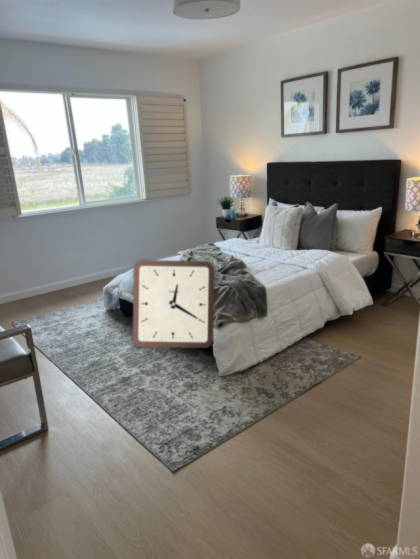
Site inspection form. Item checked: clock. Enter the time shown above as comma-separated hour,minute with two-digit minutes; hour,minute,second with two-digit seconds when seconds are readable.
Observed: 12,20
